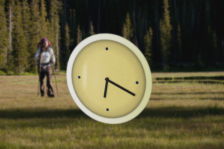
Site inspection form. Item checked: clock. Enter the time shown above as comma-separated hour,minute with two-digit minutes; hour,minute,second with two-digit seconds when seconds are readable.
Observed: 6,19
